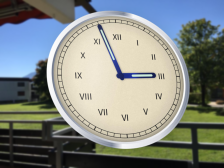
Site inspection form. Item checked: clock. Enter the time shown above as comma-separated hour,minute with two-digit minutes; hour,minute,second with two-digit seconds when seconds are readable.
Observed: 2,57
